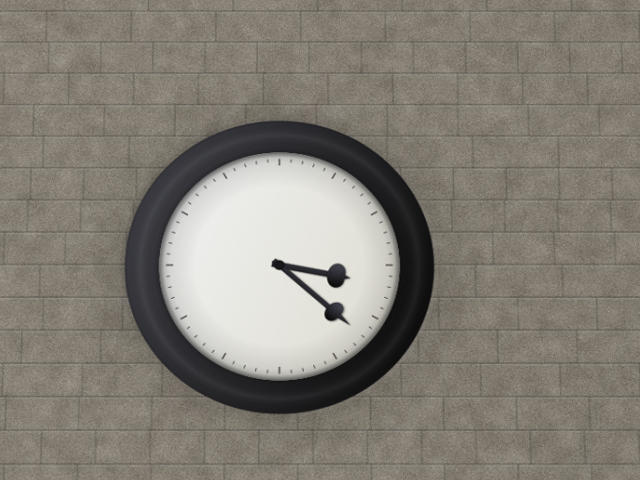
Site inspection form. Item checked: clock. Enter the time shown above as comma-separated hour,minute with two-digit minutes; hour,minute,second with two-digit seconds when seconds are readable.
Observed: 3,22
